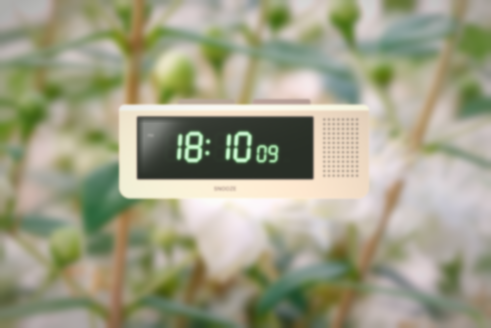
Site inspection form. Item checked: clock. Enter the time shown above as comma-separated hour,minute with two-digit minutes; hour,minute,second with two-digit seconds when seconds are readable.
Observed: 18,10,09
